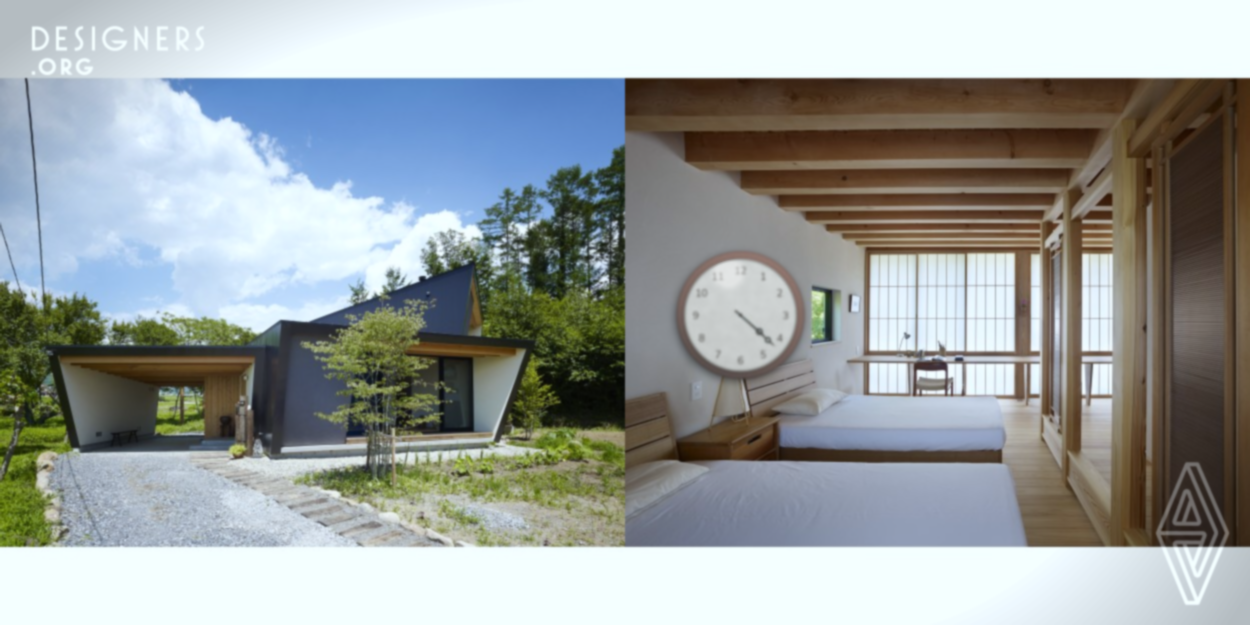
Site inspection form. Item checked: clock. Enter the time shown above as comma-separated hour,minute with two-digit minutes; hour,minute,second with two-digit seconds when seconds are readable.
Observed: 4,22
